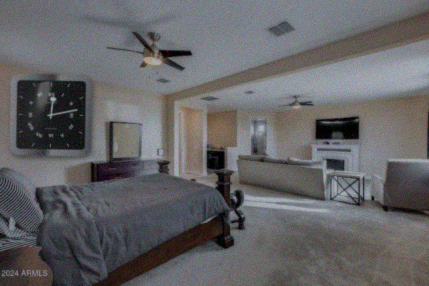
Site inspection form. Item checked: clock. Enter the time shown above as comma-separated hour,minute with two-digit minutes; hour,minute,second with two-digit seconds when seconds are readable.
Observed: 12,13
